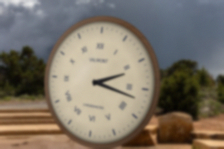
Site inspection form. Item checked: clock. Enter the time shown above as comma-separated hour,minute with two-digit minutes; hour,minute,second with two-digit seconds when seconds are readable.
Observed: 2,17
